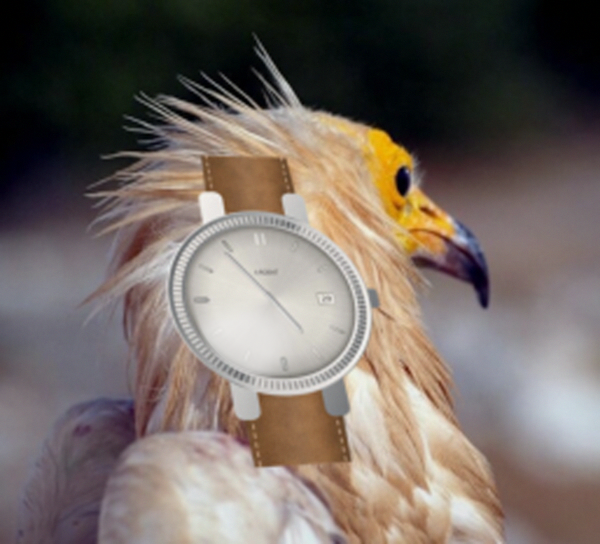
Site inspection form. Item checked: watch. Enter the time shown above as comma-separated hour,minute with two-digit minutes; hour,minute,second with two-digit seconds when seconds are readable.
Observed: 4,54
